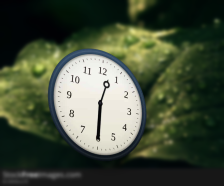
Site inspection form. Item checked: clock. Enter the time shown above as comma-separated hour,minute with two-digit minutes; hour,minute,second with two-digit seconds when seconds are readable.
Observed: 12,30
